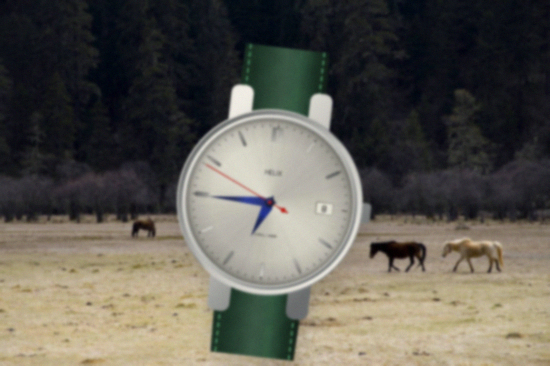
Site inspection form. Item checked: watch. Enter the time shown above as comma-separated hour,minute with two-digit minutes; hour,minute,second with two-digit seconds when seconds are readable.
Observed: 6,44,49
